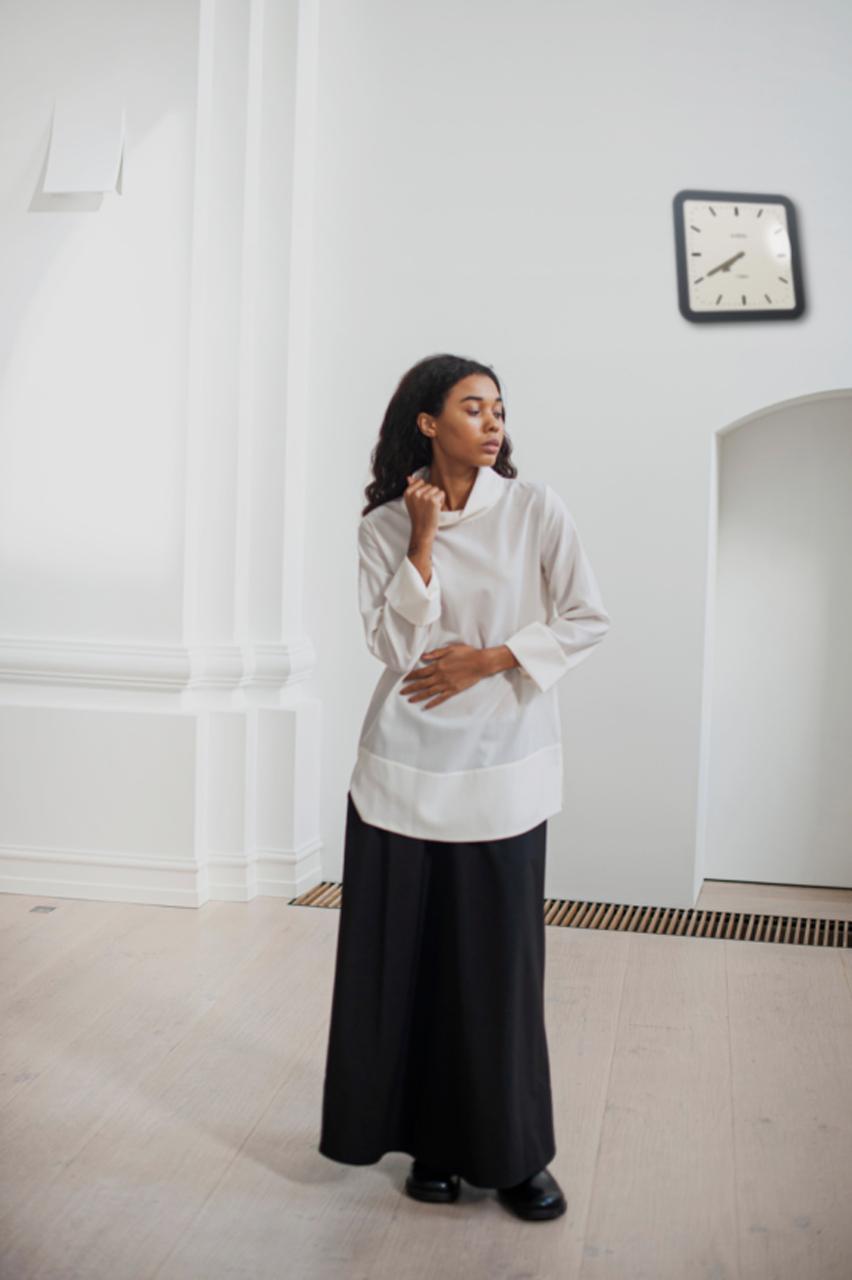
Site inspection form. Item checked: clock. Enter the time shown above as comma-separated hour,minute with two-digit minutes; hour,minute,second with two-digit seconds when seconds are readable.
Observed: 7,40
